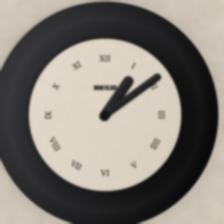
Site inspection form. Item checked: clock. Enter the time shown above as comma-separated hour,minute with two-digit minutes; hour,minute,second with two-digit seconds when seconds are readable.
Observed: 1,09
